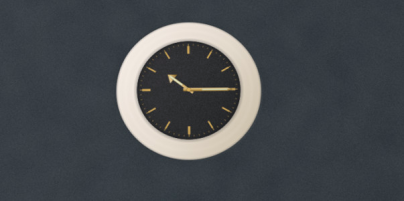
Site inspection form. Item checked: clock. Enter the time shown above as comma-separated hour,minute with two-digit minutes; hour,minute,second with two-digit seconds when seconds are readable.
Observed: 10,15
